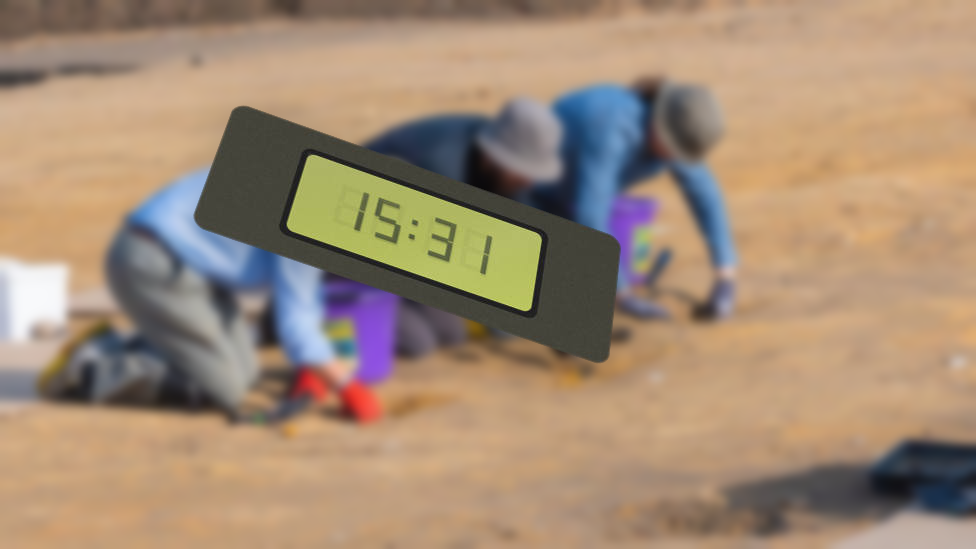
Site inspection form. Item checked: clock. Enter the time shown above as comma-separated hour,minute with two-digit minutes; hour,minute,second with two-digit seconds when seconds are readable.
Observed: 15,31
